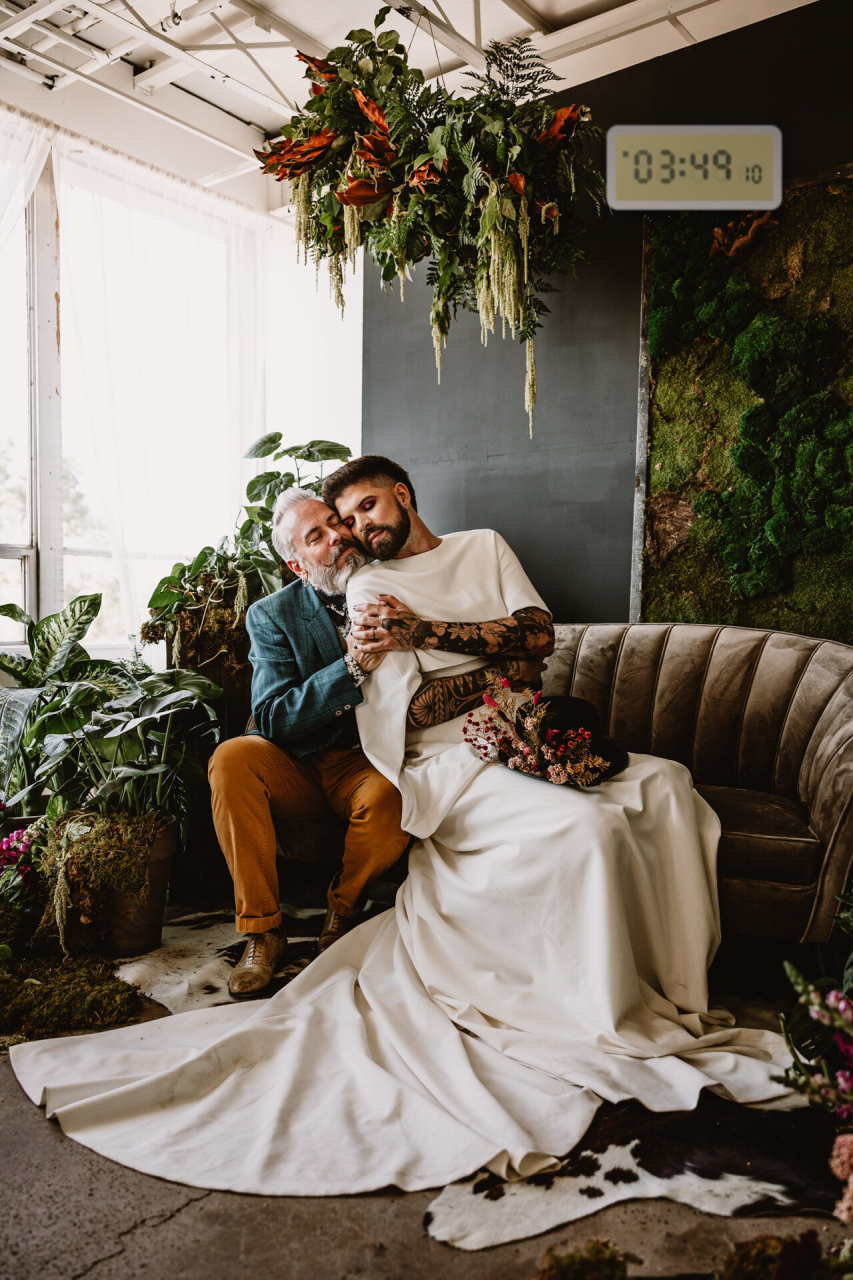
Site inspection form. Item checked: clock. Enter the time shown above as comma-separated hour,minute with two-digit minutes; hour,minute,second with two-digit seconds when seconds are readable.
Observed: 3,49,10
